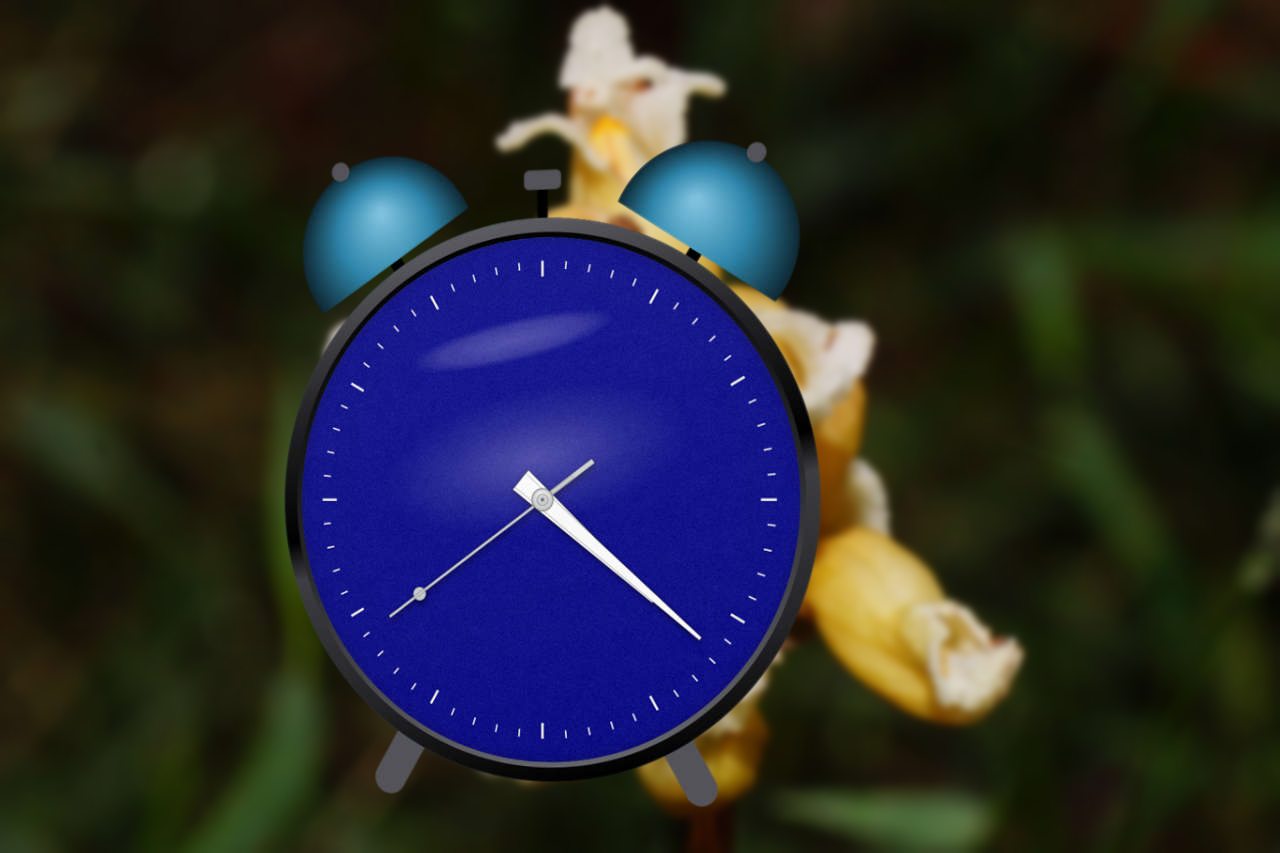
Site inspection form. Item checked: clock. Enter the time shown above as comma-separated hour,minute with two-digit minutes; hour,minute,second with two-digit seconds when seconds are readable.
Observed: 4,21,39
